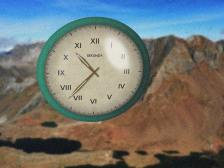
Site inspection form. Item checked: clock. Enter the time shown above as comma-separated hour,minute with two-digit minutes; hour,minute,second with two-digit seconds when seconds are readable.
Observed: 10,37
